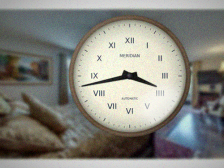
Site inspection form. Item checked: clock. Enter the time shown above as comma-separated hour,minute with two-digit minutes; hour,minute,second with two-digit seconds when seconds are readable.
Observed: 3,43
